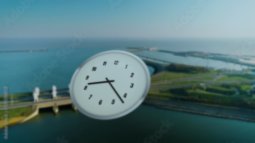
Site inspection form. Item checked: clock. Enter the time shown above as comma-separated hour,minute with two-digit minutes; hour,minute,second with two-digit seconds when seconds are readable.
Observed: 8,22
